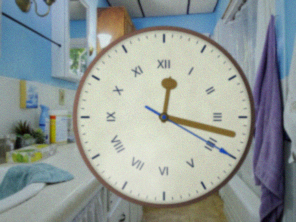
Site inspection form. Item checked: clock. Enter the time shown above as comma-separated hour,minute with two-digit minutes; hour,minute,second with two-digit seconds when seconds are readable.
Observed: 12,17,20
